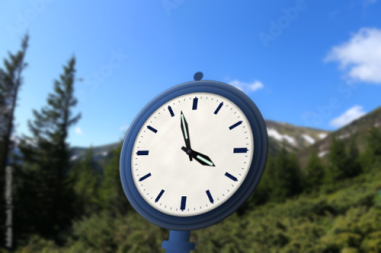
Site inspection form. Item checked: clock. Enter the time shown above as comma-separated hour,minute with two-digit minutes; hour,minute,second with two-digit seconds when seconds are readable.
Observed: 3,57
